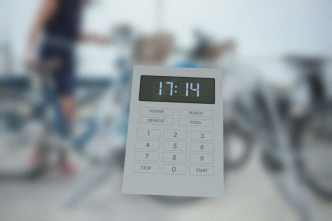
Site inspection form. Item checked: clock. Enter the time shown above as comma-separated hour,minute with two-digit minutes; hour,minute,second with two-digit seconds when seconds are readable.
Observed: 17,14
